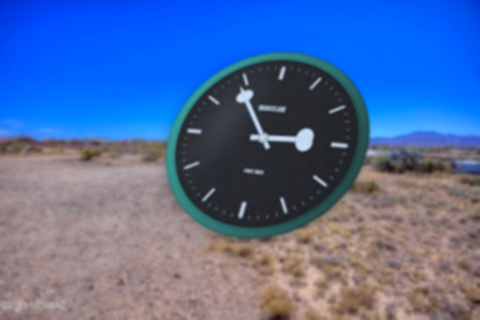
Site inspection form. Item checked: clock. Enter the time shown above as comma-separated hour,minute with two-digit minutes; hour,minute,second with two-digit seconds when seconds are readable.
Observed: 2,54
